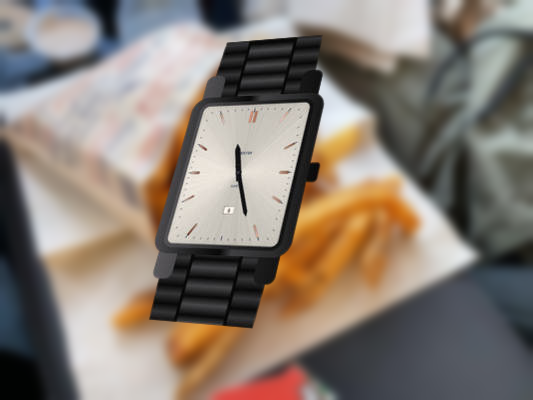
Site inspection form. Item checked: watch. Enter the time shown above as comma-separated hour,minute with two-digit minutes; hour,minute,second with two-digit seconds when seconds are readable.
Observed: 11,26
